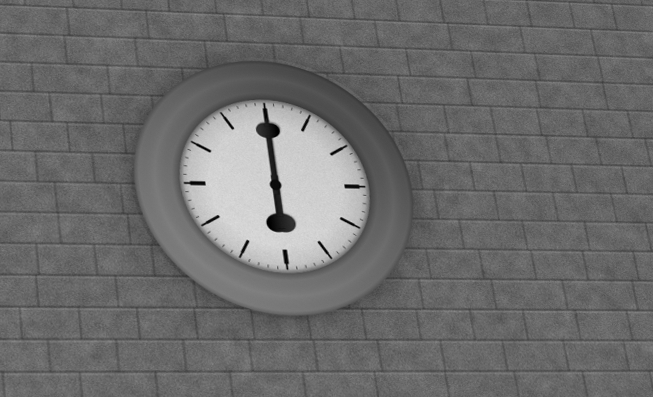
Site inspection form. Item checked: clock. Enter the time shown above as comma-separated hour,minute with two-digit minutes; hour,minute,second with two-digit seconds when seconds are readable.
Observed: 6,00
